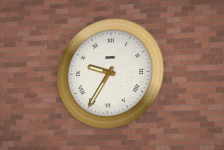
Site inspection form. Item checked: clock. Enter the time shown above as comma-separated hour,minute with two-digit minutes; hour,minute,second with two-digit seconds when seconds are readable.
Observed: 9,35
